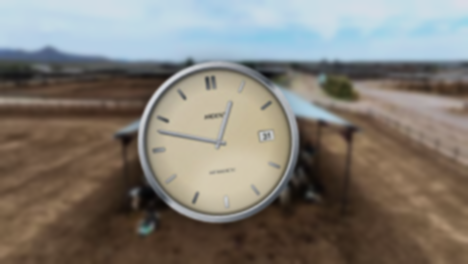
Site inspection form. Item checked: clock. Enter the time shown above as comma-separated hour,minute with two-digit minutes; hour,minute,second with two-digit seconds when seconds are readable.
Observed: 12,48
